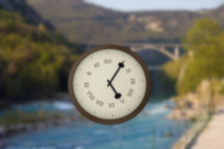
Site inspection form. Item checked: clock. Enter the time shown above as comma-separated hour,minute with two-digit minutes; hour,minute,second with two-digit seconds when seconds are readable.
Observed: 5,06
